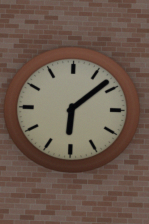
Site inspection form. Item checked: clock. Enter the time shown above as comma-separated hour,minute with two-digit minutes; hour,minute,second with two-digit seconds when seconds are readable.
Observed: 6,08
